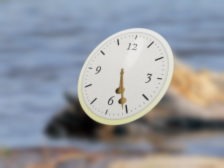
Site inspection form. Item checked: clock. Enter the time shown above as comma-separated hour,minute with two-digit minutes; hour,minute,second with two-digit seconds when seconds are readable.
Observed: 5,26
